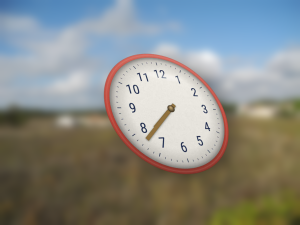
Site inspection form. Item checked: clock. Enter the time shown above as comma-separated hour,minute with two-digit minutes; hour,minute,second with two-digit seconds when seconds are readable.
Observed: 7,38
